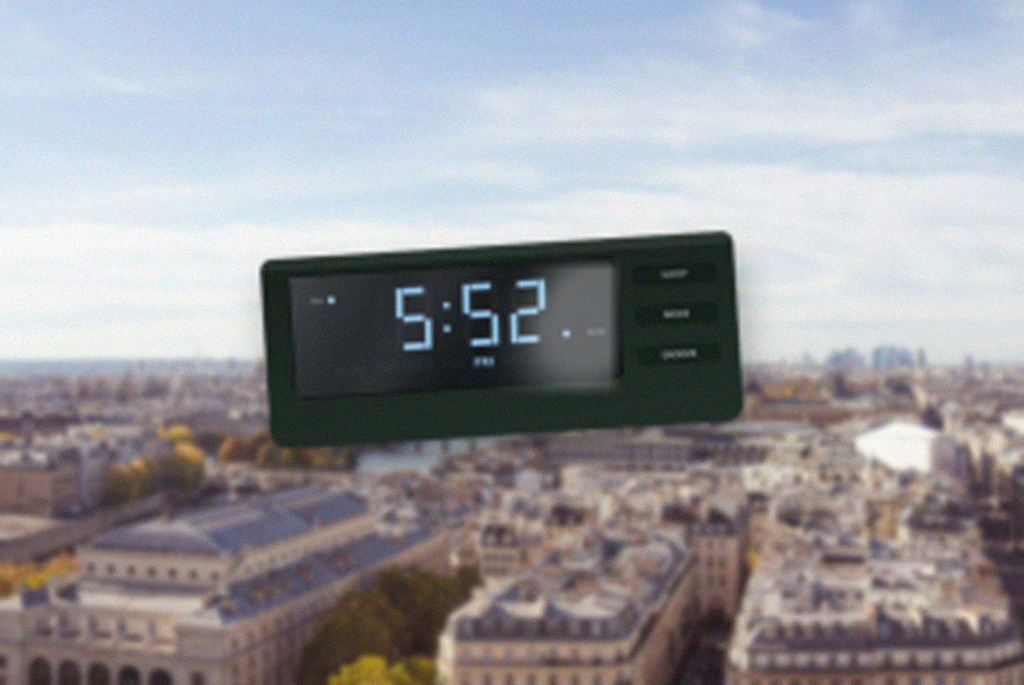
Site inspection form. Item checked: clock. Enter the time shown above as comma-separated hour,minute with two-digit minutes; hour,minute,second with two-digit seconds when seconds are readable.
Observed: 5,52
